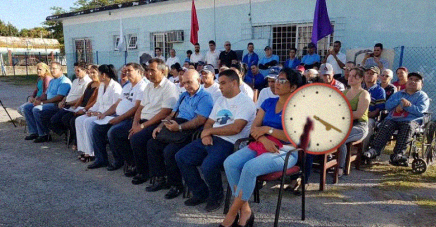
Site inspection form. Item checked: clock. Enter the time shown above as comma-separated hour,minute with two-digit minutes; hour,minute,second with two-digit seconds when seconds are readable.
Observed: 4,20
